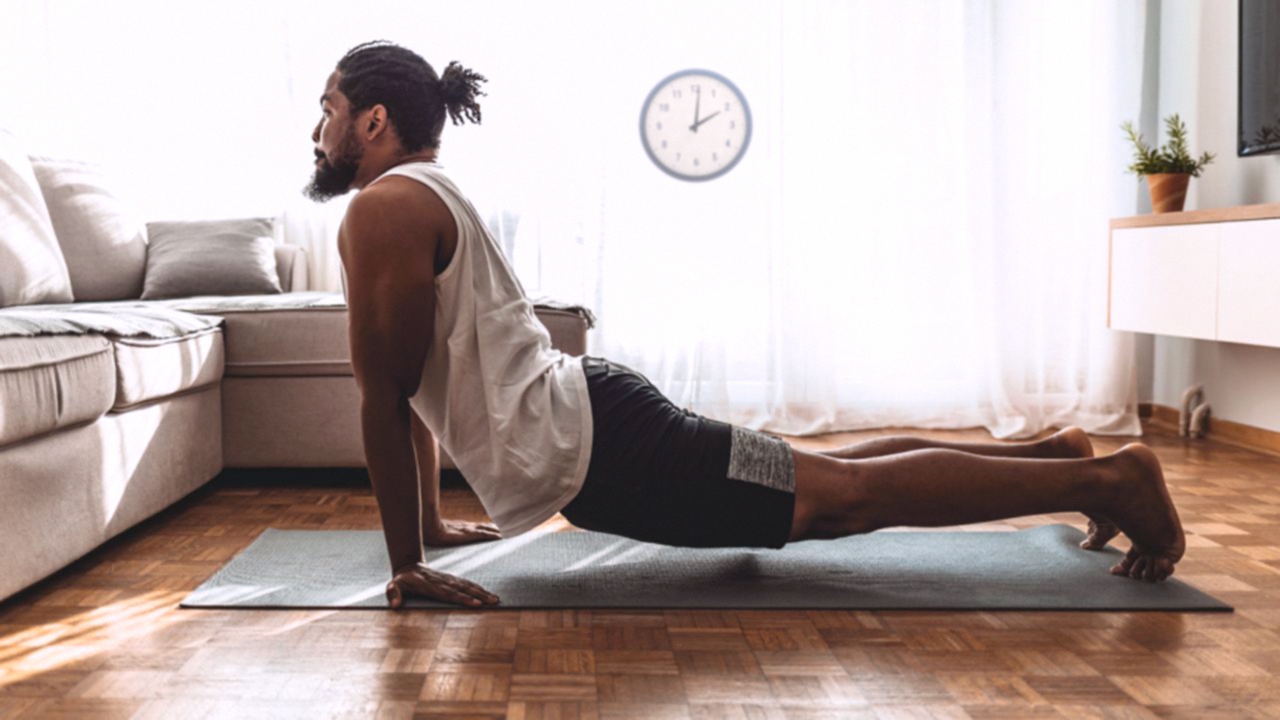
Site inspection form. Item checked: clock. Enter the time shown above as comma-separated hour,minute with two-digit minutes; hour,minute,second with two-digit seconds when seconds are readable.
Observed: 2,01
